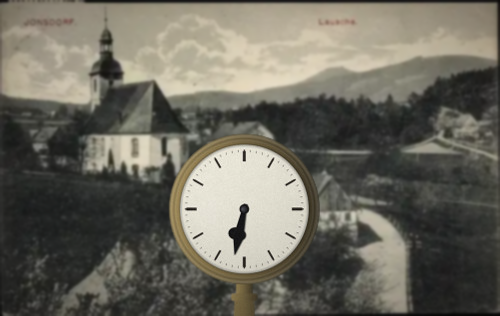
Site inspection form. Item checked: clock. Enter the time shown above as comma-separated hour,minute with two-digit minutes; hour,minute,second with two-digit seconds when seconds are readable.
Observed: 6,32
